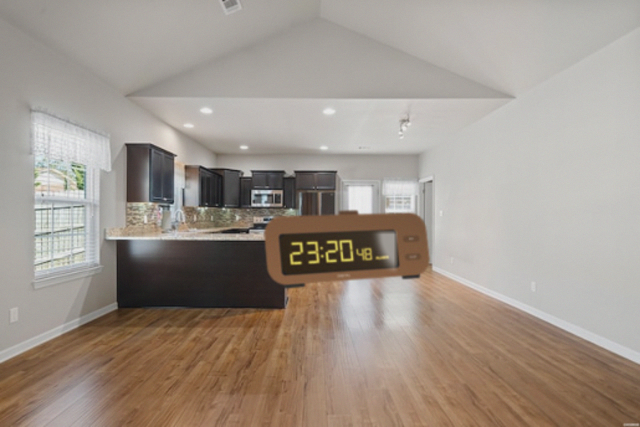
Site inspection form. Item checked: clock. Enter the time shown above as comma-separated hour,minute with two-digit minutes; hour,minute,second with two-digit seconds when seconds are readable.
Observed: 23,20,48
